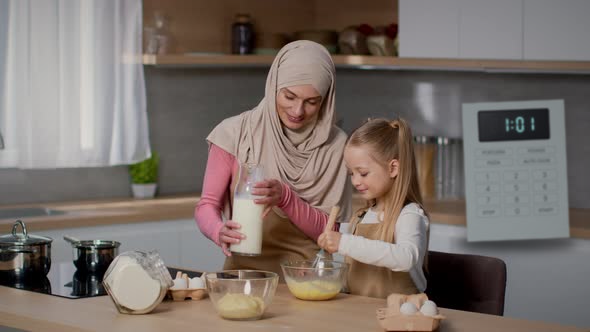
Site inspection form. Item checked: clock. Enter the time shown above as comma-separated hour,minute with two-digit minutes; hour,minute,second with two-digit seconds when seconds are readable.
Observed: 1,01
